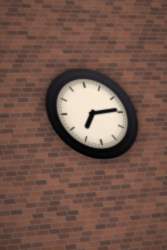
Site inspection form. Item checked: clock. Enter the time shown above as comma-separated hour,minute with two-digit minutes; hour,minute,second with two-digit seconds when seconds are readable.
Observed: 7,14
